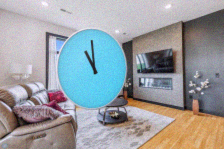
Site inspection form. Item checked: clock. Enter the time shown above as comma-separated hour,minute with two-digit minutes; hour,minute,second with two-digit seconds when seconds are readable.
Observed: 10,59
